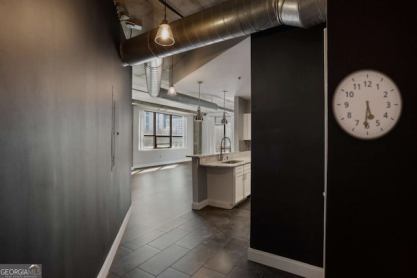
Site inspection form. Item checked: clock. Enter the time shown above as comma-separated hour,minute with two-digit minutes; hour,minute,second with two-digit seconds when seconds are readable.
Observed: 5,31
